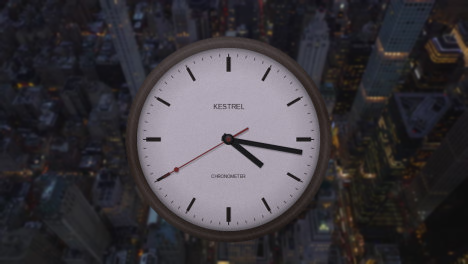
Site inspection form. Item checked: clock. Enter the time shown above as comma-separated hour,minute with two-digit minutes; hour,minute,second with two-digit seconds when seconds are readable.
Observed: 4,16,40
